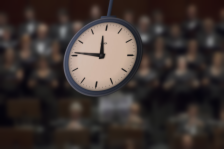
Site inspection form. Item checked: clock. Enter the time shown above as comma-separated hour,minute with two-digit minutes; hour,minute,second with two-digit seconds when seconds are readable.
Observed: 11,46
